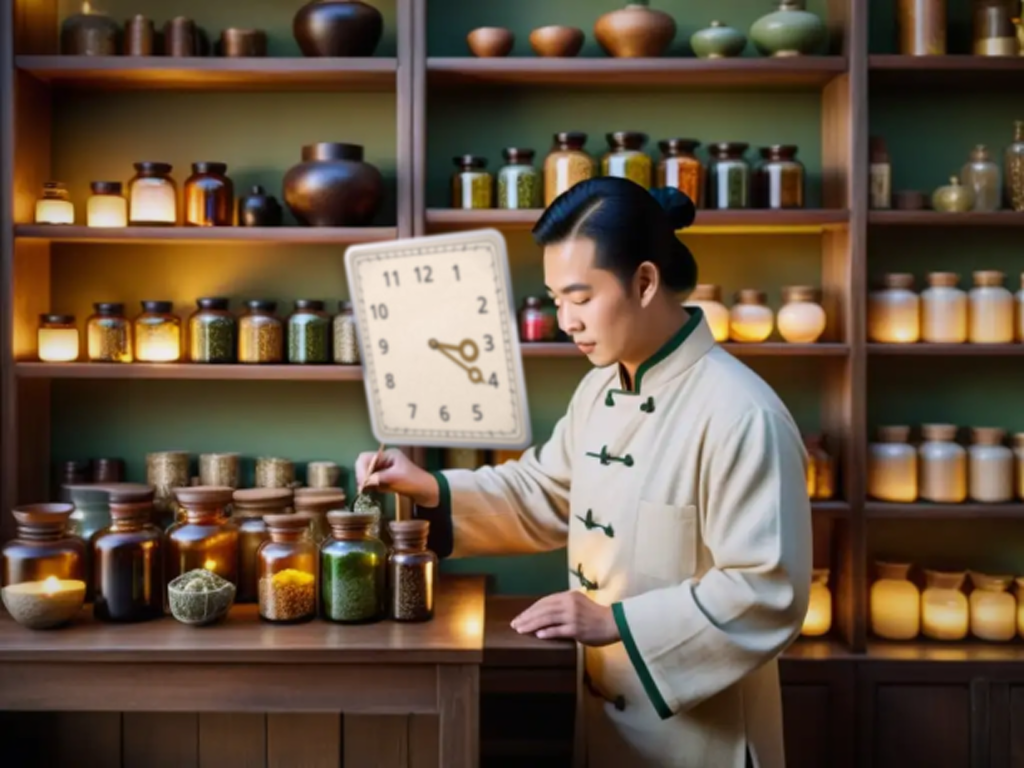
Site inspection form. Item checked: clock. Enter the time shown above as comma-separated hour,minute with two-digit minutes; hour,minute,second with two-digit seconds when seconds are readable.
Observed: 3,21
